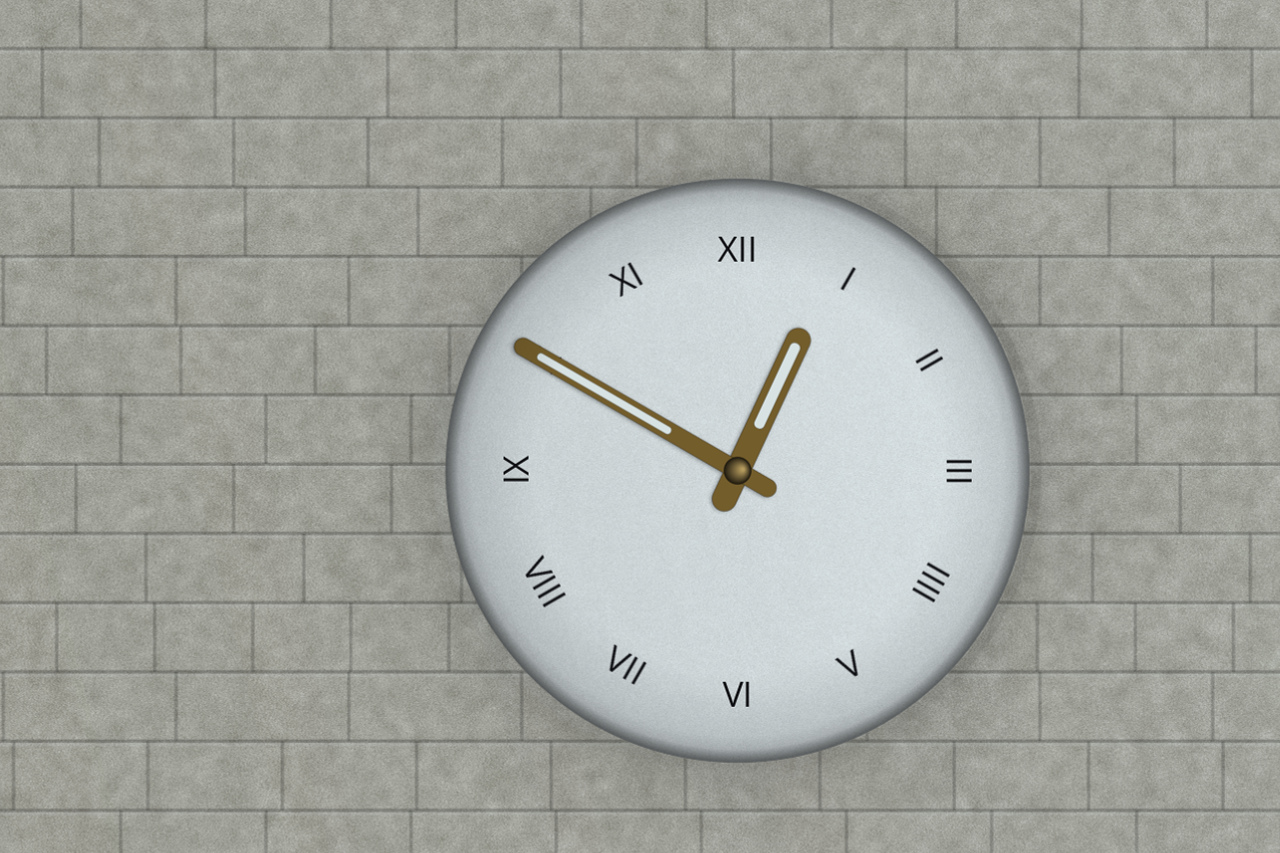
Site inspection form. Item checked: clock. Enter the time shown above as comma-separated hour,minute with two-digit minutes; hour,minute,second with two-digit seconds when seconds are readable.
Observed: 12,50
